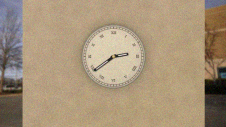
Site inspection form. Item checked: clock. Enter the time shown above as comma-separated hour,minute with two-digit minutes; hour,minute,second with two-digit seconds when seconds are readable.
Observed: 2,39
